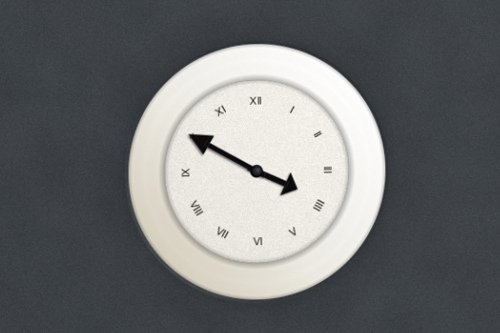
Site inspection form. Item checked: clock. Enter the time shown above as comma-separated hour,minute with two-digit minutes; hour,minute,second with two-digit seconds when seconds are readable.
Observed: 3,50
